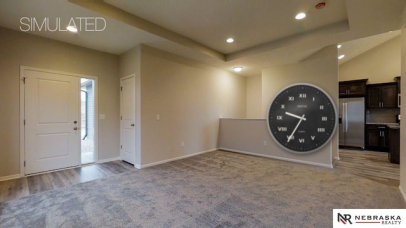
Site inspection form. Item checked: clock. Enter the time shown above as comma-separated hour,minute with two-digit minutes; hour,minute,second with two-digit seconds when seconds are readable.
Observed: 9,35
